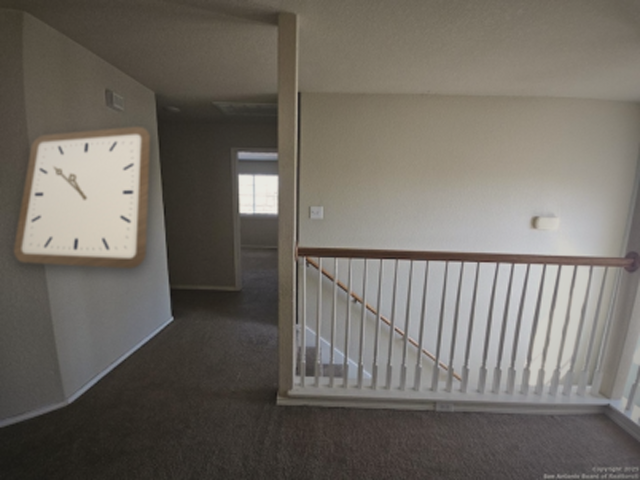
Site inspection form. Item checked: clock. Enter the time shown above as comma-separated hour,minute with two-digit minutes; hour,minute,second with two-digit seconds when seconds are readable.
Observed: 10,52
